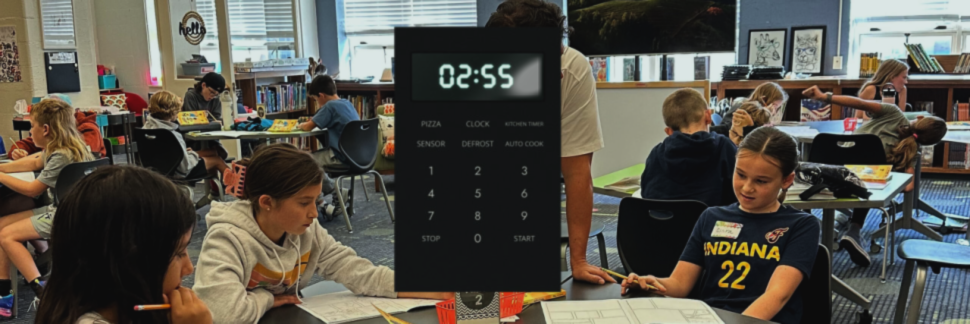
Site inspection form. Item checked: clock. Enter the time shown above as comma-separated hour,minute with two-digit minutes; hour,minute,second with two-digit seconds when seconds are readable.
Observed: 2,55
